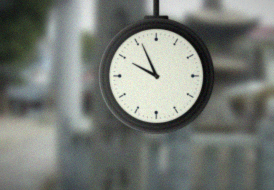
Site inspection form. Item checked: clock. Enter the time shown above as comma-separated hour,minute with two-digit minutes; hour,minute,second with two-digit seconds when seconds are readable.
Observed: 9,56
